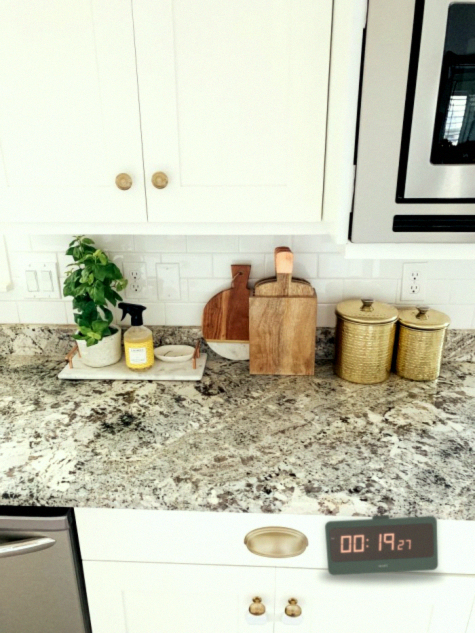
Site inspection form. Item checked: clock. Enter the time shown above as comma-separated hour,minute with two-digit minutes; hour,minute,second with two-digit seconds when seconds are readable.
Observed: 0,19,27
